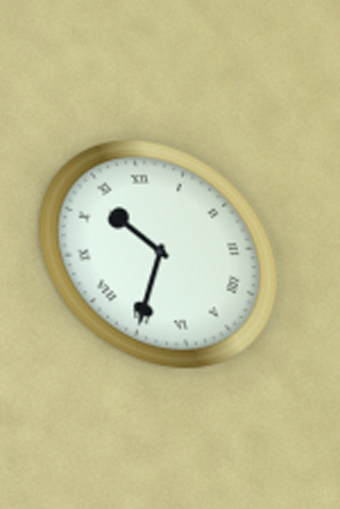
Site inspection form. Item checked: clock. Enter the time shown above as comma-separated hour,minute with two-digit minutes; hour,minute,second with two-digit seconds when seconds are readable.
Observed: 10,35
